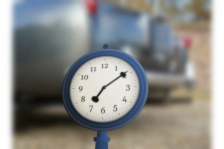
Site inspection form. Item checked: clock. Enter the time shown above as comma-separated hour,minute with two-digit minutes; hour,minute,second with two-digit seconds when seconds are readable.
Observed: 7,09
